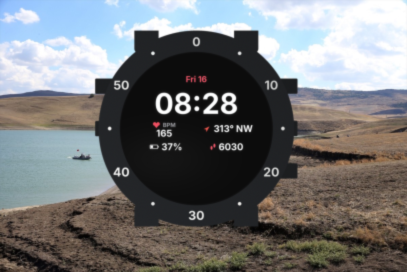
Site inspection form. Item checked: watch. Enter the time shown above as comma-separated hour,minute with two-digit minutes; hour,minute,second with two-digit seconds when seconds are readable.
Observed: 8,28
